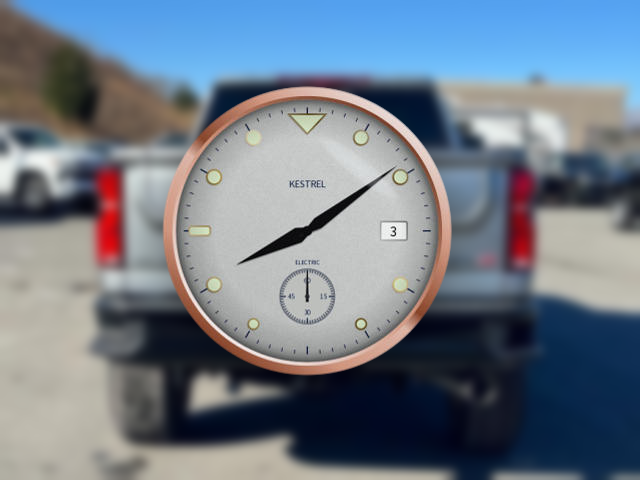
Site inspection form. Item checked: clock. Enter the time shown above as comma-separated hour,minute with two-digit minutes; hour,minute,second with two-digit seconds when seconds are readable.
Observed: 8,09
